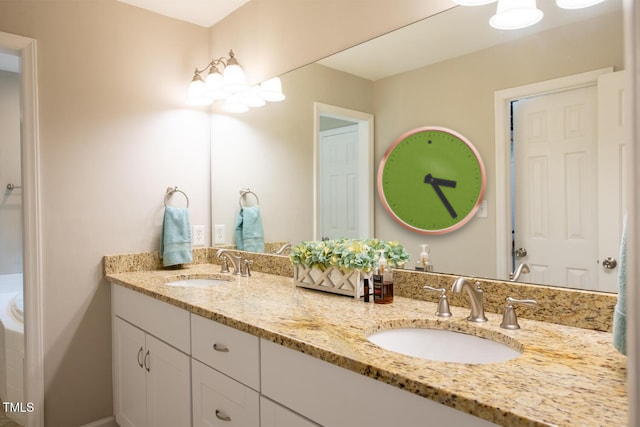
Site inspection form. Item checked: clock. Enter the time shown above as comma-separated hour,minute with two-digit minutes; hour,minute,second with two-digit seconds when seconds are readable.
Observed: 3,25
